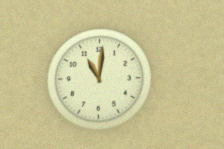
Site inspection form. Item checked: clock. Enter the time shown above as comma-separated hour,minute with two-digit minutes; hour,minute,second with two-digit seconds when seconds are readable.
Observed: 11,01
